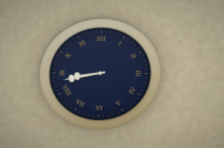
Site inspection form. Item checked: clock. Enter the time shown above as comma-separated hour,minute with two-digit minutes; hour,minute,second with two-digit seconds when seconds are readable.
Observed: 8,43
